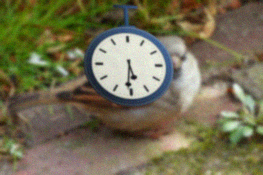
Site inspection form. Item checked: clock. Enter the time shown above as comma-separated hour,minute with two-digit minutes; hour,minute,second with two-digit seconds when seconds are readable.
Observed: 5,31
